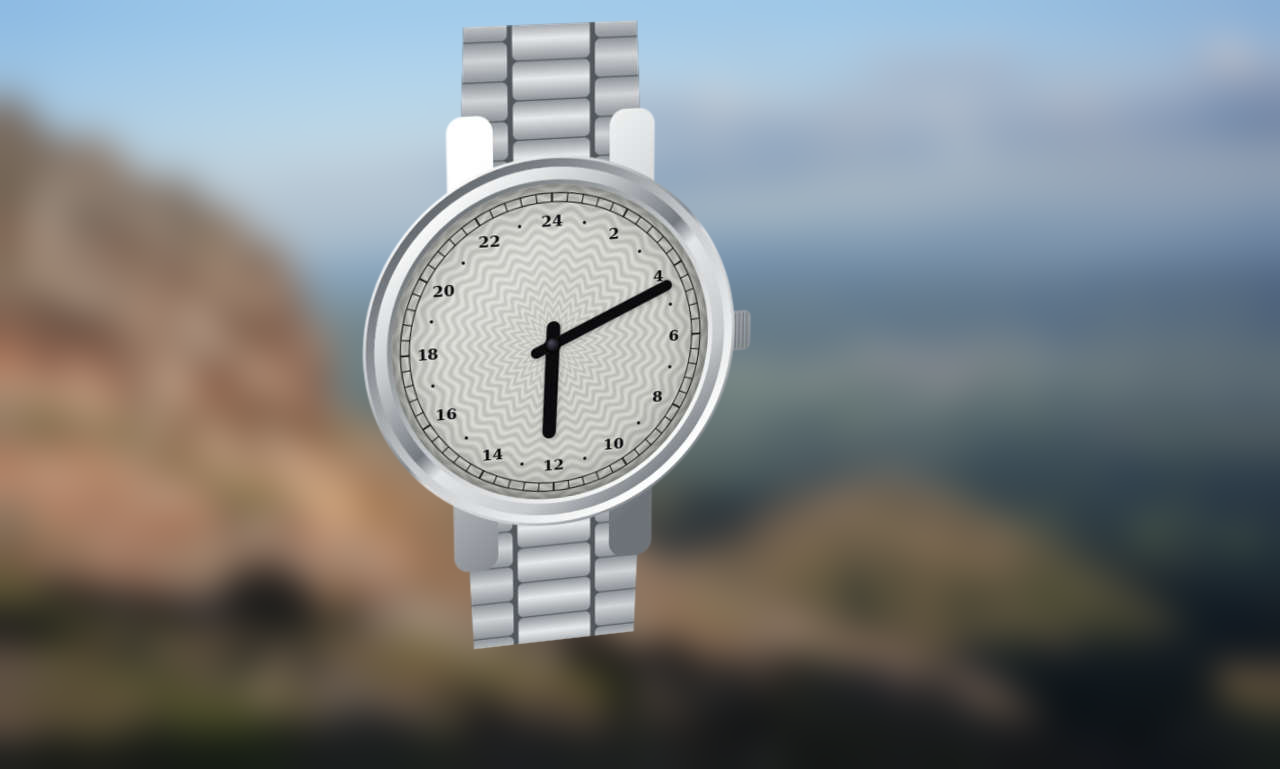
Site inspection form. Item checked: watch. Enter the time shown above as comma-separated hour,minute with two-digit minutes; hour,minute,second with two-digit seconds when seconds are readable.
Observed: 12,11
